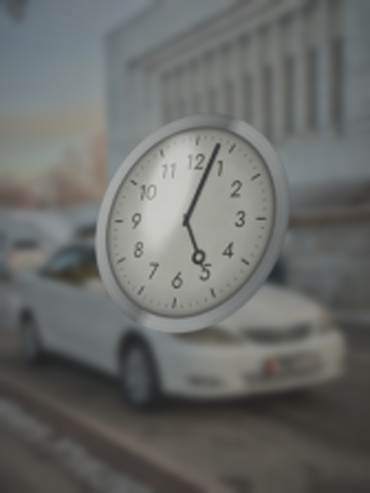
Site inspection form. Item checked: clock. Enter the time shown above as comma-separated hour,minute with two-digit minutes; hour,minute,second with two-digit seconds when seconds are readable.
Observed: 5,03
